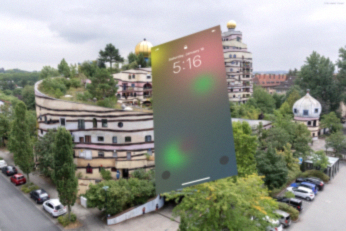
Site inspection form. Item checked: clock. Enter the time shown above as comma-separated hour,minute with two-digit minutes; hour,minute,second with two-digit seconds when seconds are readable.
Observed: 5,16
